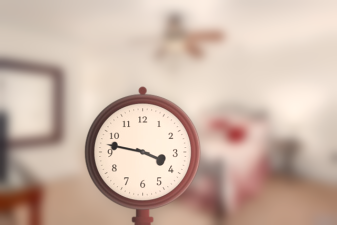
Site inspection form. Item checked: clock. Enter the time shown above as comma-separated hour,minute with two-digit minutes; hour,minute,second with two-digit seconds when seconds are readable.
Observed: 3,47
